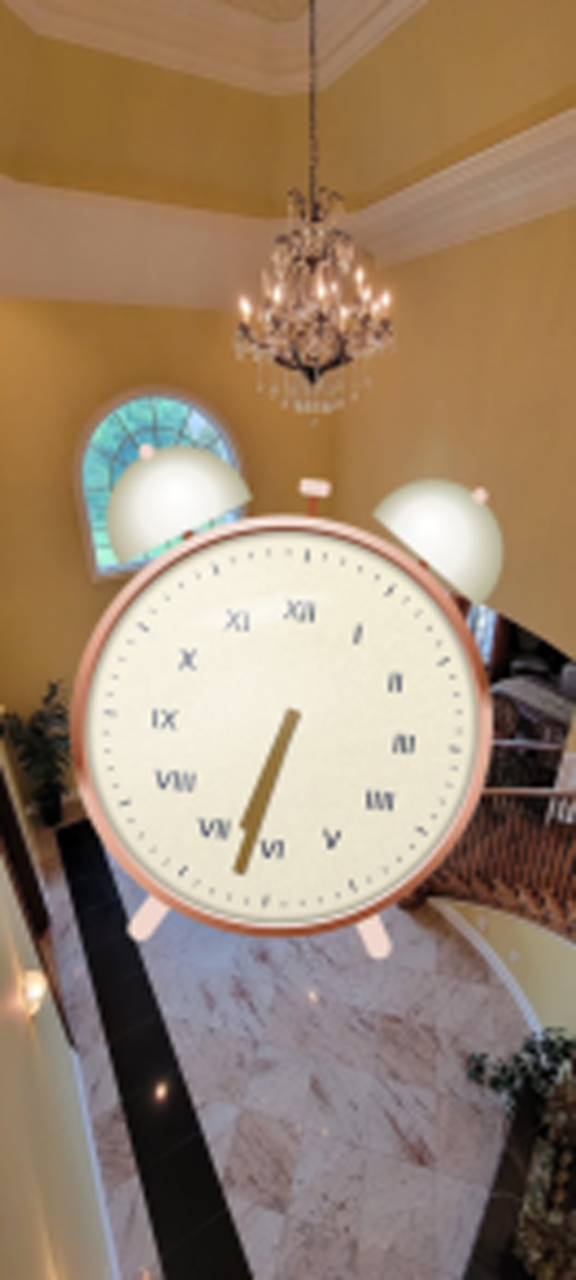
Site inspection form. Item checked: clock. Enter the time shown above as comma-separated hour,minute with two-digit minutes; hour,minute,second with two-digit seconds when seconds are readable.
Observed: 6,32
